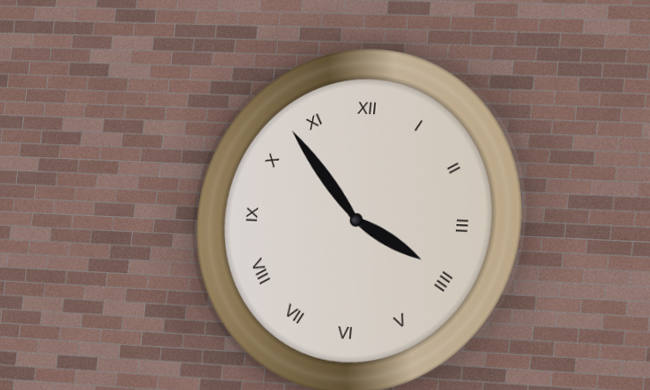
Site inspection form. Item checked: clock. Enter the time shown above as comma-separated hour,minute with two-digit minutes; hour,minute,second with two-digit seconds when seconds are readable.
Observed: 3,53
